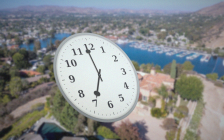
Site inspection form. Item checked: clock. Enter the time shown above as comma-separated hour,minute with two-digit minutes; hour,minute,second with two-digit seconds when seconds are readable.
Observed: 6,59
